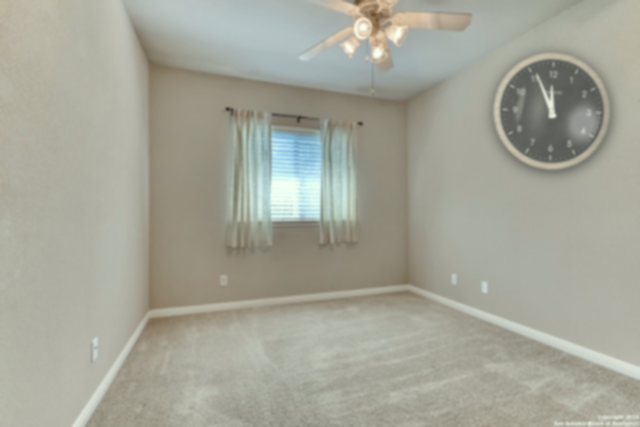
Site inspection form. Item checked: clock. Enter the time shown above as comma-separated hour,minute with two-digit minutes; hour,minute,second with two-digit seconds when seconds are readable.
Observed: 11,56
